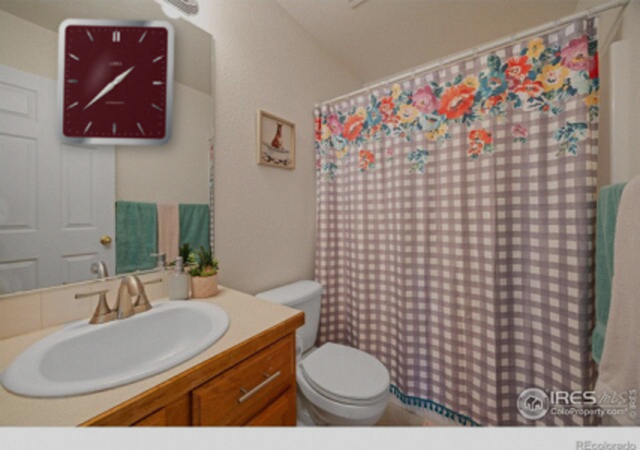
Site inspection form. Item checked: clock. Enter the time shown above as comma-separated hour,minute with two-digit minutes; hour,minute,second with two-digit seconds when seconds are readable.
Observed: 1,38
